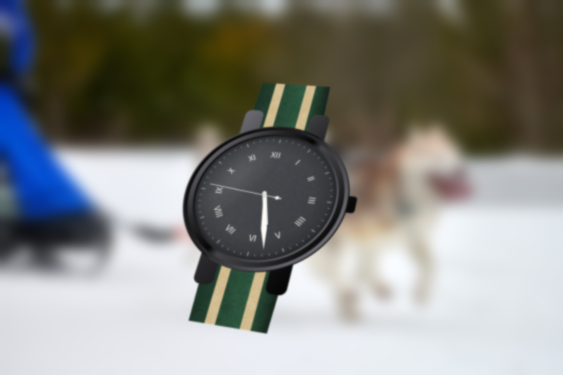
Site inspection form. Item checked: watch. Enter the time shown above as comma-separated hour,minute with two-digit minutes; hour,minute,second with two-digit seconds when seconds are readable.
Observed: 5,27,46
